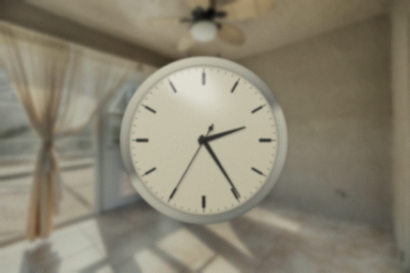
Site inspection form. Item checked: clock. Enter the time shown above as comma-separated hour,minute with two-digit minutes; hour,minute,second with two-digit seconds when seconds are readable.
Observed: 2,24,35
